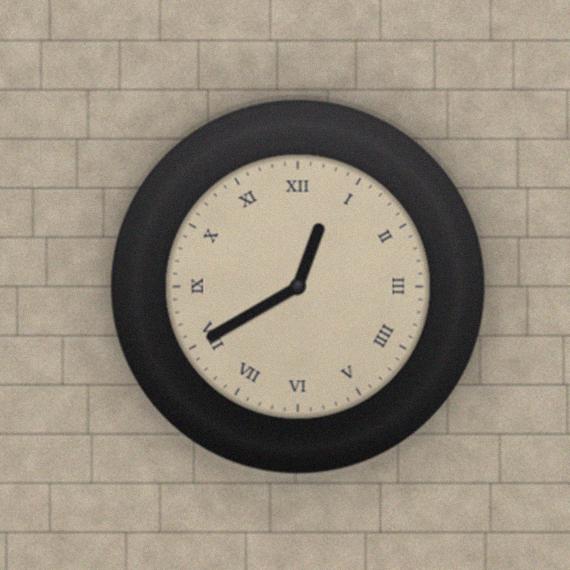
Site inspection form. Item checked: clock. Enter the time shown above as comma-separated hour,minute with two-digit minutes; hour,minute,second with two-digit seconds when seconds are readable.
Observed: 12,40
